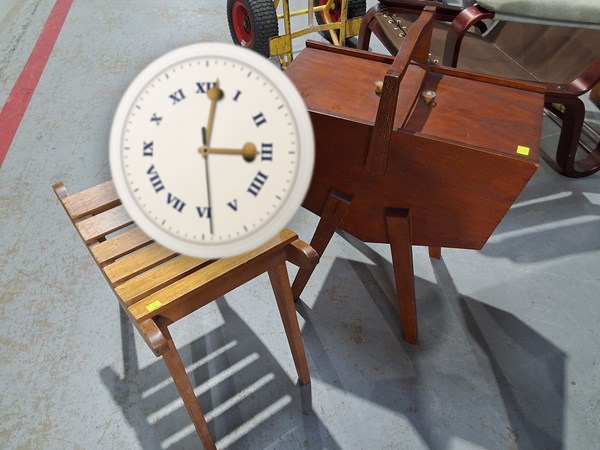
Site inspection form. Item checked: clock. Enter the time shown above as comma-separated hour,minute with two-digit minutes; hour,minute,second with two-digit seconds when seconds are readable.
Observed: 3,01,29
